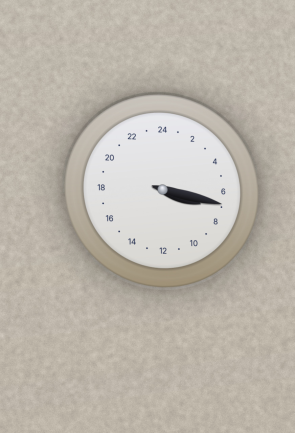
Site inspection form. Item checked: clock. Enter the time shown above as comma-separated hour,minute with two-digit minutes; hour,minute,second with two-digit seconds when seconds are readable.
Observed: 7,17
